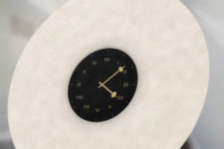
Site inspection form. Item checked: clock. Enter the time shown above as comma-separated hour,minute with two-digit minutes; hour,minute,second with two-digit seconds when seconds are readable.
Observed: 4,08
